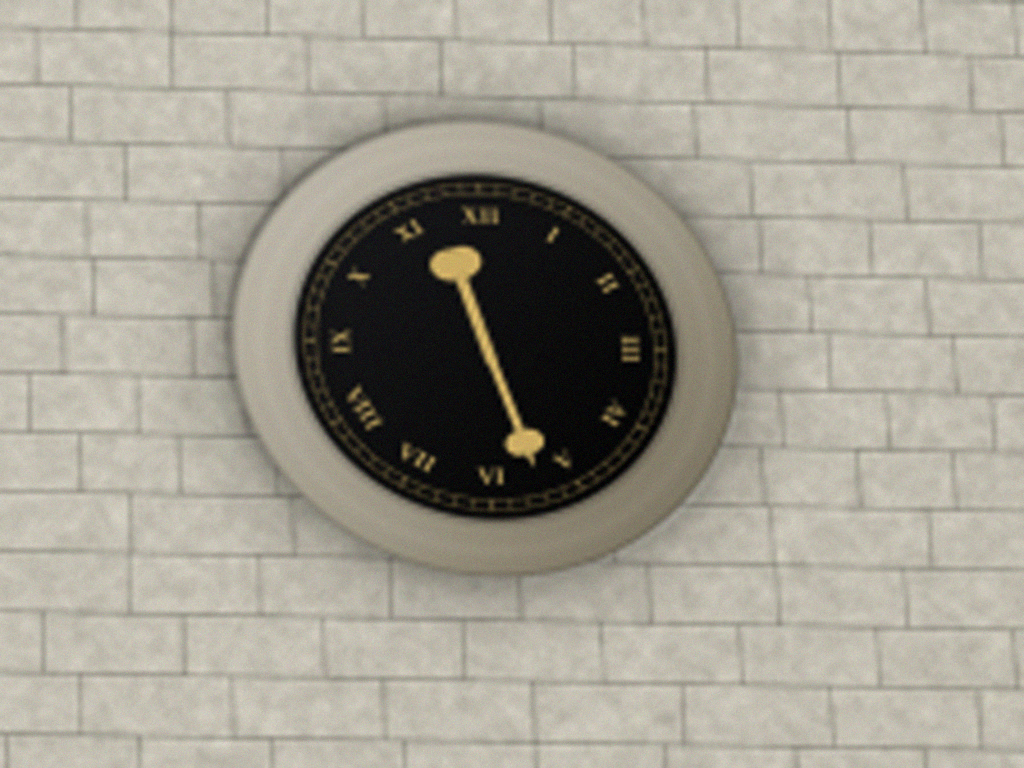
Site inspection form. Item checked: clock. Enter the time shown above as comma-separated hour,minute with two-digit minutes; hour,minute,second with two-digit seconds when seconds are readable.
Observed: 11,27
